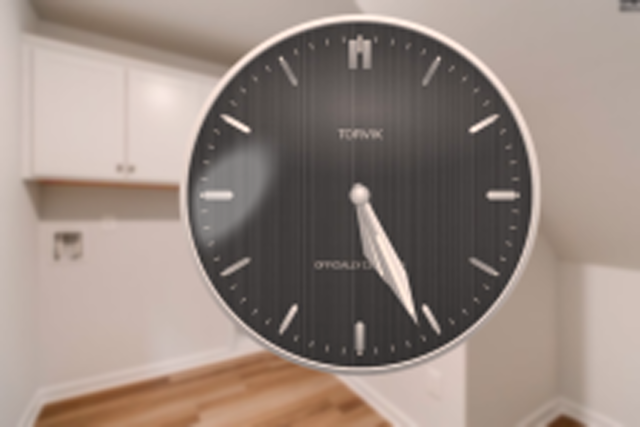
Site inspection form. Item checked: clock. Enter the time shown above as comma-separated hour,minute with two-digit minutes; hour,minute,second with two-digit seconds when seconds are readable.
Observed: 5,26
